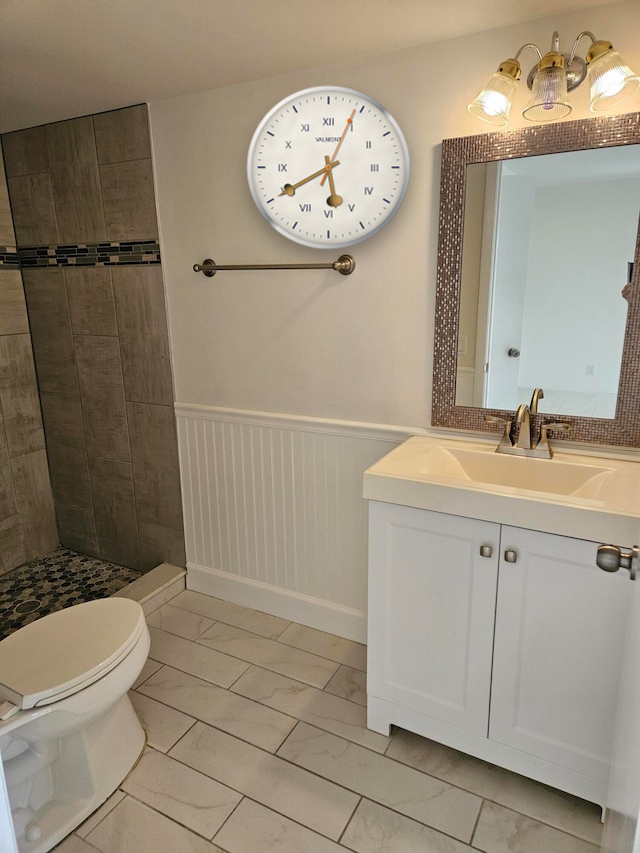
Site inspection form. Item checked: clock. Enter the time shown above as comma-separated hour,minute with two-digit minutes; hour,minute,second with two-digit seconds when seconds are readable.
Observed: 5,40,04
